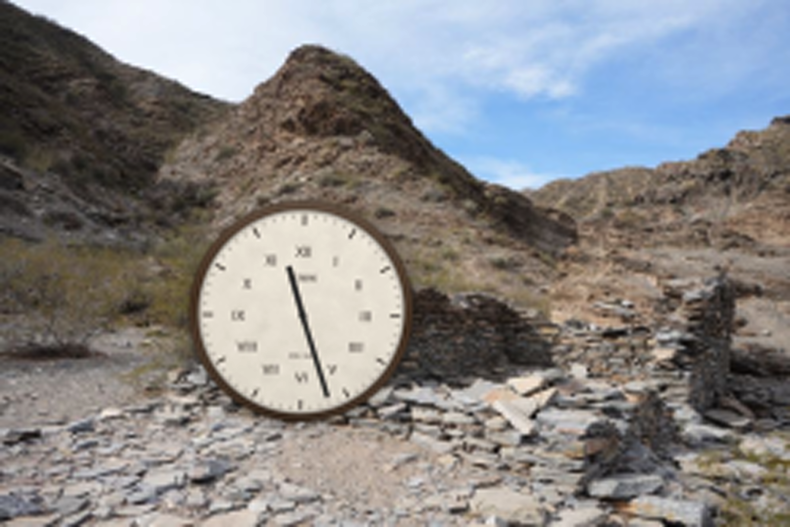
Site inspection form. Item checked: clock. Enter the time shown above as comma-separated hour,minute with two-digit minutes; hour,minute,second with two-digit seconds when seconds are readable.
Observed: 11,27
